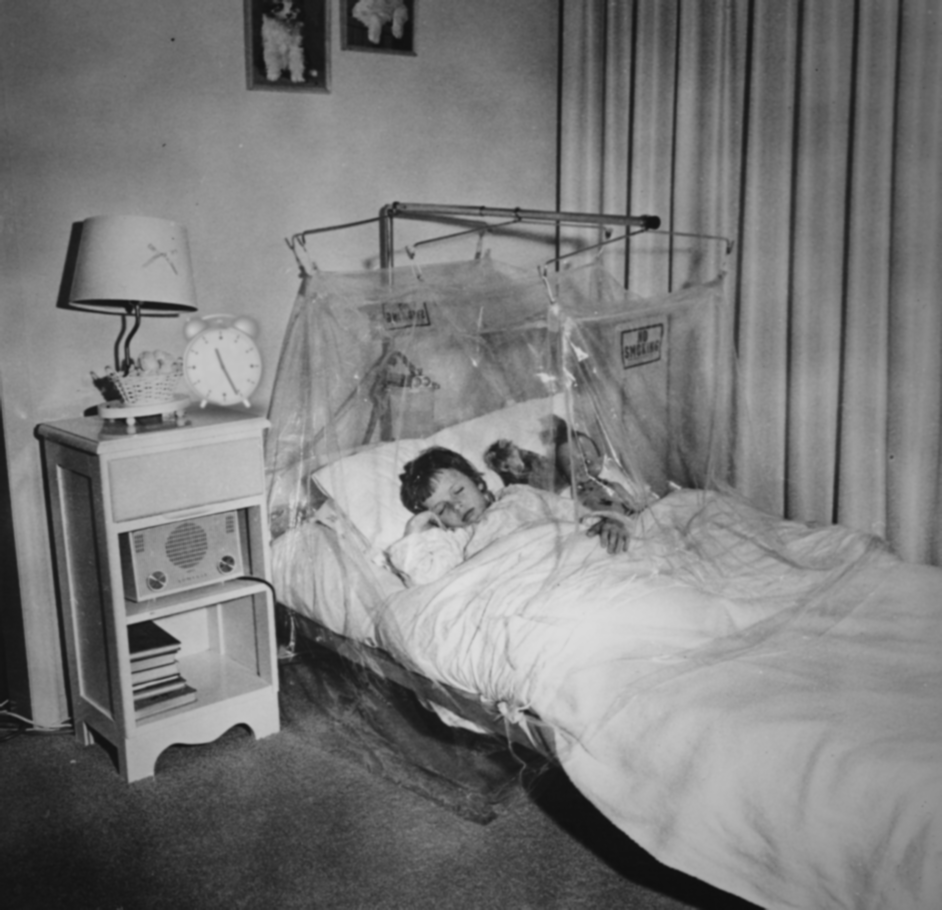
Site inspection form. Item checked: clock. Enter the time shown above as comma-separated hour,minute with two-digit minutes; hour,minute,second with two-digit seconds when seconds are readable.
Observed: 11,26
